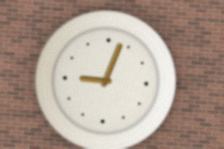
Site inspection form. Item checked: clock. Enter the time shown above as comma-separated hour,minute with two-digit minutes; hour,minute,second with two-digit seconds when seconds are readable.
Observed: 9,03
